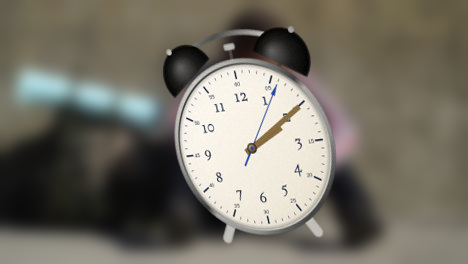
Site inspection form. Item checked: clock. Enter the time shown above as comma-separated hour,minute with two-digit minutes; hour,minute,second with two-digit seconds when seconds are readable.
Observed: 2,10,06
